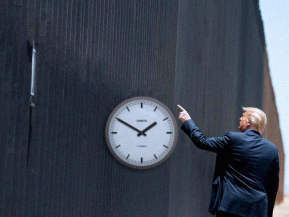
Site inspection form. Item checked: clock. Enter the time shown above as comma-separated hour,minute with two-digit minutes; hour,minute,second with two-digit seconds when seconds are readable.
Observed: 1,50
